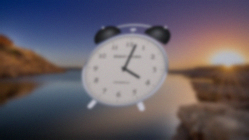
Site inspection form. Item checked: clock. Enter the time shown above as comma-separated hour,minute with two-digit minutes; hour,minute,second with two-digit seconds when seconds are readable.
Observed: 4,02
